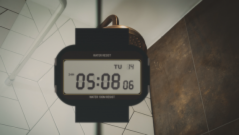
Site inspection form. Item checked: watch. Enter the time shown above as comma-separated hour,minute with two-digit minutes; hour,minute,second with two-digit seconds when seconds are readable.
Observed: 5,08,06
